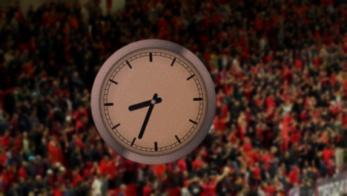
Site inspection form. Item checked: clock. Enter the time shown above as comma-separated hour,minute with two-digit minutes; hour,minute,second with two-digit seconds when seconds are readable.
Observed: 8,34
